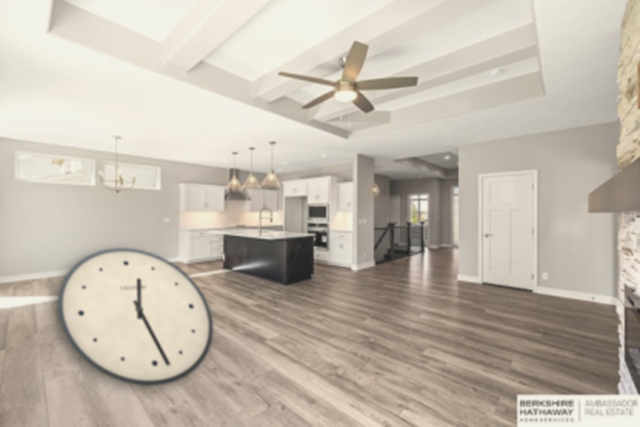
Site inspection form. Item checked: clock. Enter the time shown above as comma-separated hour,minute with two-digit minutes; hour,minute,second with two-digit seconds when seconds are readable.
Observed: 12,28
